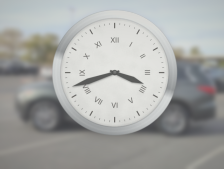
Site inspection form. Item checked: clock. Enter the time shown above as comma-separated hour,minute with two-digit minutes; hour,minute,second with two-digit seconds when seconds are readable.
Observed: 3,42
